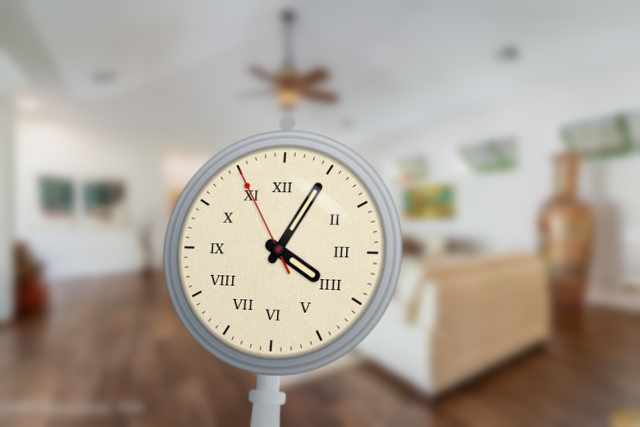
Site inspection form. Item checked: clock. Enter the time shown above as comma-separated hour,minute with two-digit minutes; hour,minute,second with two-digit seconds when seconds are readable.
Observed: 4,04,55
